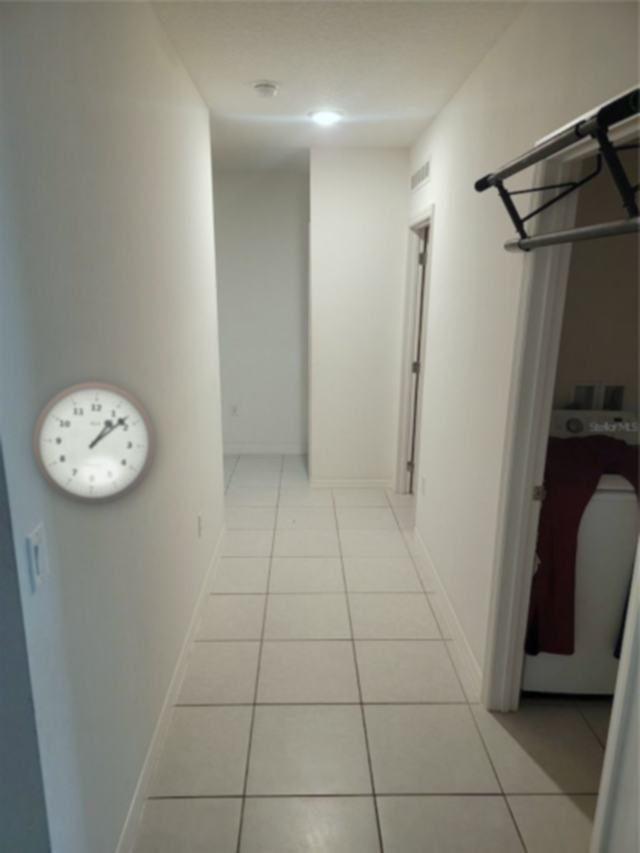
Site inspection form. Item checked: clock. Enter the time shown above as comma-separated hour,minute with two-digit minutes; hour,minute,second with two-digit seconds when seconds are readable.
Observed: 1,08
